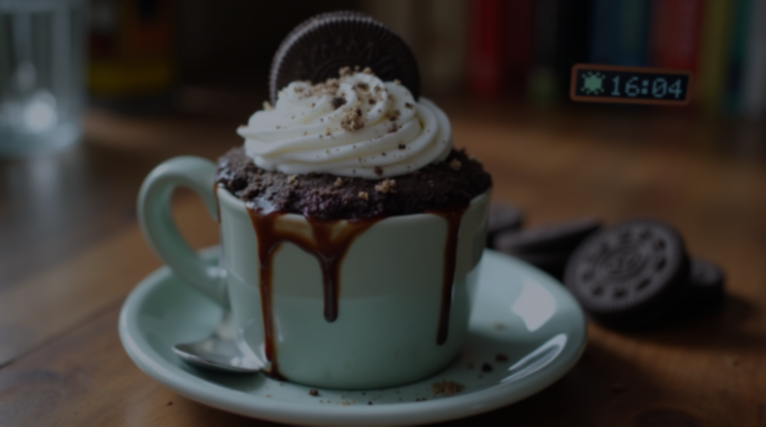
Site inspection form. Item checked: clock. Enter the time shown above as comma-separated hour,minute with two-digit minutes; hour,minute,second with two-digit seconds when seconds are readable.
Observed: 16,04
